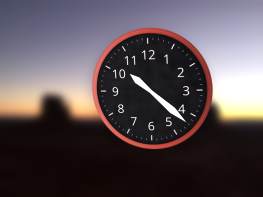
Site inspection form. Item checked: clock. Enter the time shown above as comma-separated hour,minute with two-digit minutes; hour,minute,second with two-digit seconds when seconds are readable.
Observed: 10,22
